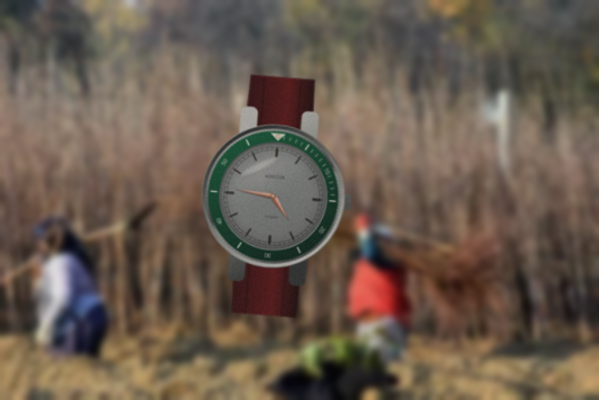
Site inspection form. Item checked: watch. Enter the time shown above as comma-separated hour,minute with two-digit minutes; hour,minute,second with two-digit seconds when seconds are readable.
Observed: 4,46
